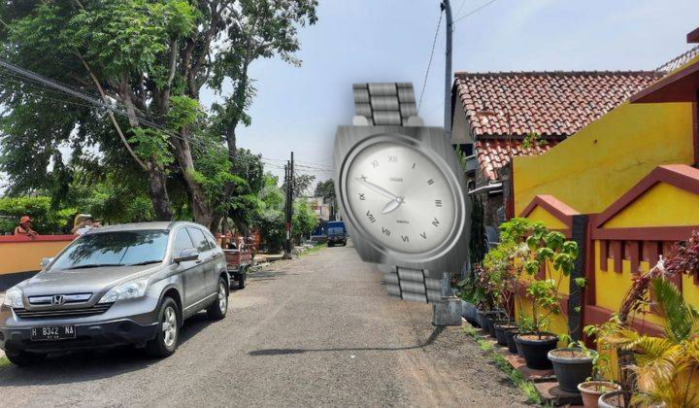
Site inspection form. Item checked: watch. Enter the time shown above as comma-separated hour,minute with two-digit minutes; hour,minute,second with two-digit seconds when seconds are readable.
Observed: 7,49
